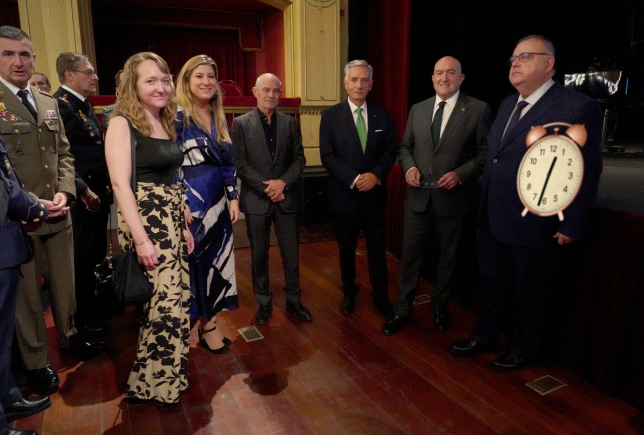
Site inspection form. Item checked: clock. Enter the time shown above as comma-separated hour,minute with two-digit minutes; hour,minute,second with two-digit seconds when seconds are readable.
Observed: 12,32
